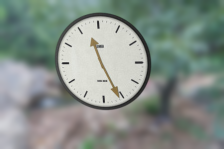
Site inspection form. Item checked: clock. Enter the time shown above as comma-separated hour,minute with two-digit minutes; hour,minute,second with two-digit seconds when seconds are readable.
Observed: 11,26
